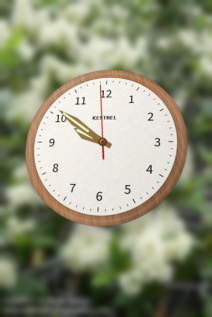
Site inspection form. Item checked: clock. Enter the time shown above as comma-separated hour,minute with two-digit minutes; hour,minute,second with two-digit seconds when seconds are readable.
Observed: 9,50,59
